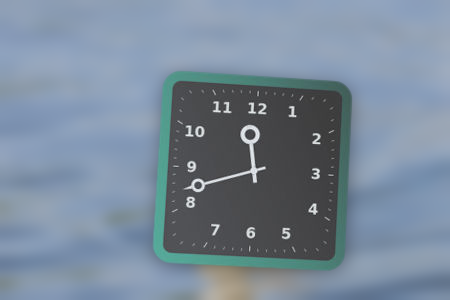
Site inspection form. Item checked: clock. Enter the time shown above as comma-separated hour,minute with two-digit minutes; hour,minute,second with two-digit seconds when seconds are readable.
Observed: 11,42
